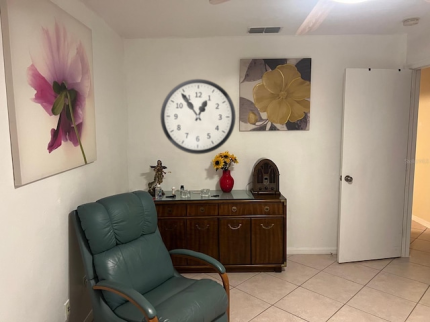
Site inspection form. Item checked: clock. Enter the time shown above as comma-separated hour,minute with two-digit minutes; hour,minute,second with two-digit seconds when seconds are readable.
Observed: 12,54
